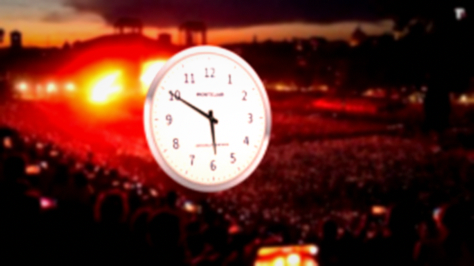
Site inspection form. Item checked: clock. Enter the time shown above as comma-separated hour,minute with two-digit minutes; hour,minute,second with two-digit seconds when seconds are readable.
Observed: 5,50
